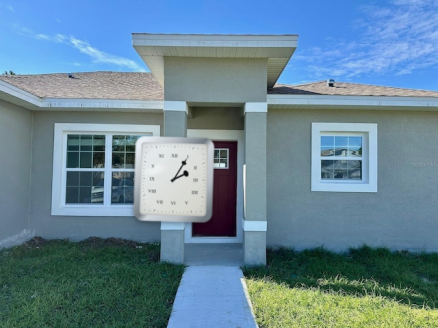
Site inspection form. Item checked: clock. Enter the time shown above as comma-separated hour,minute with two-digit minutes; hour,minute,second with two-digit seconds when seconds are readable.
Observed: 2,05
